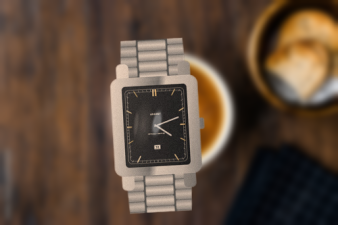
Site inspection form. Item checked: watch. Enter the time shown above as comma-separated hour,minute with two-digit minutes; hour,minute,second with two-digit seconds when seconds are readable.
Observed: 4,12
